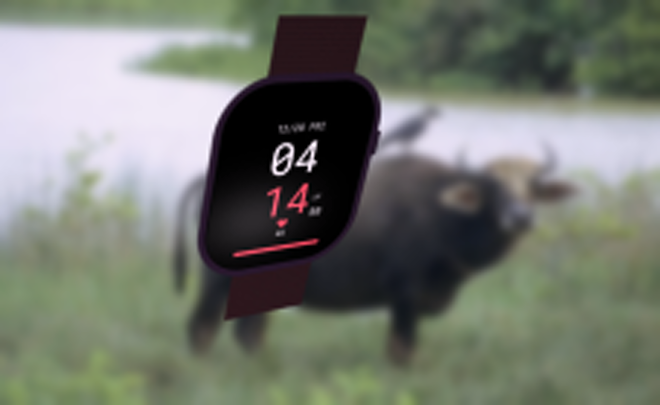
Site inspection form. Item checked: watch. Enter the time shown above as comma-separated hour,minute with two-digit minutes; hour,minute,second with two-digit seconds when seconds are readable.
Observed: 4,14
